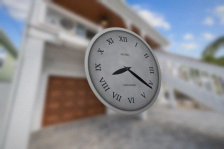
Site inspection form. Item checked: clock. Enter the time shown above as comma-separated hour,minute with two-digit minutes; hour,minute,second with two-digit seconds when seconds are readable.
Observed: 8,21
